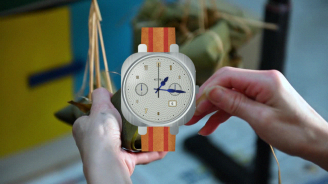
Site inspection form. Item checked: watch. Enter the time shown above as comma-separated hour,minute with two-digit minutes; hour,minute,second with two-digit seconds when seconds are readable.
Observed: 1,16
